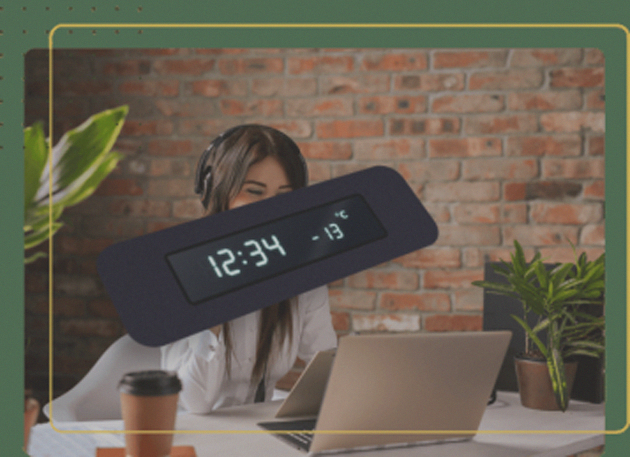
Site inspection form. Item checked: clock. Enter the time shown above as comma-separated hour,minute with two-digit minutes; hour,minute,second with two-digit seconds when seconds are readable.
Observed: 12,34
